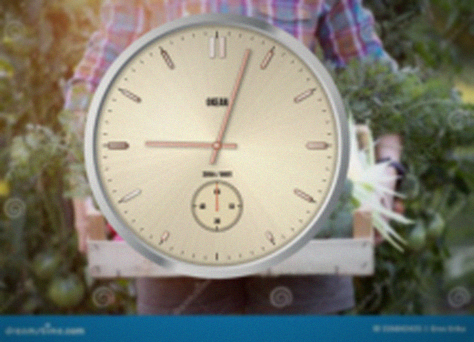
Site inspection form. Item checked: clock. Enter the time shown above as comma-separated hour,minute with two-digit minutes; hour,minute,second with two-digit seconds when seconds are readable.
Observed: 9,03
